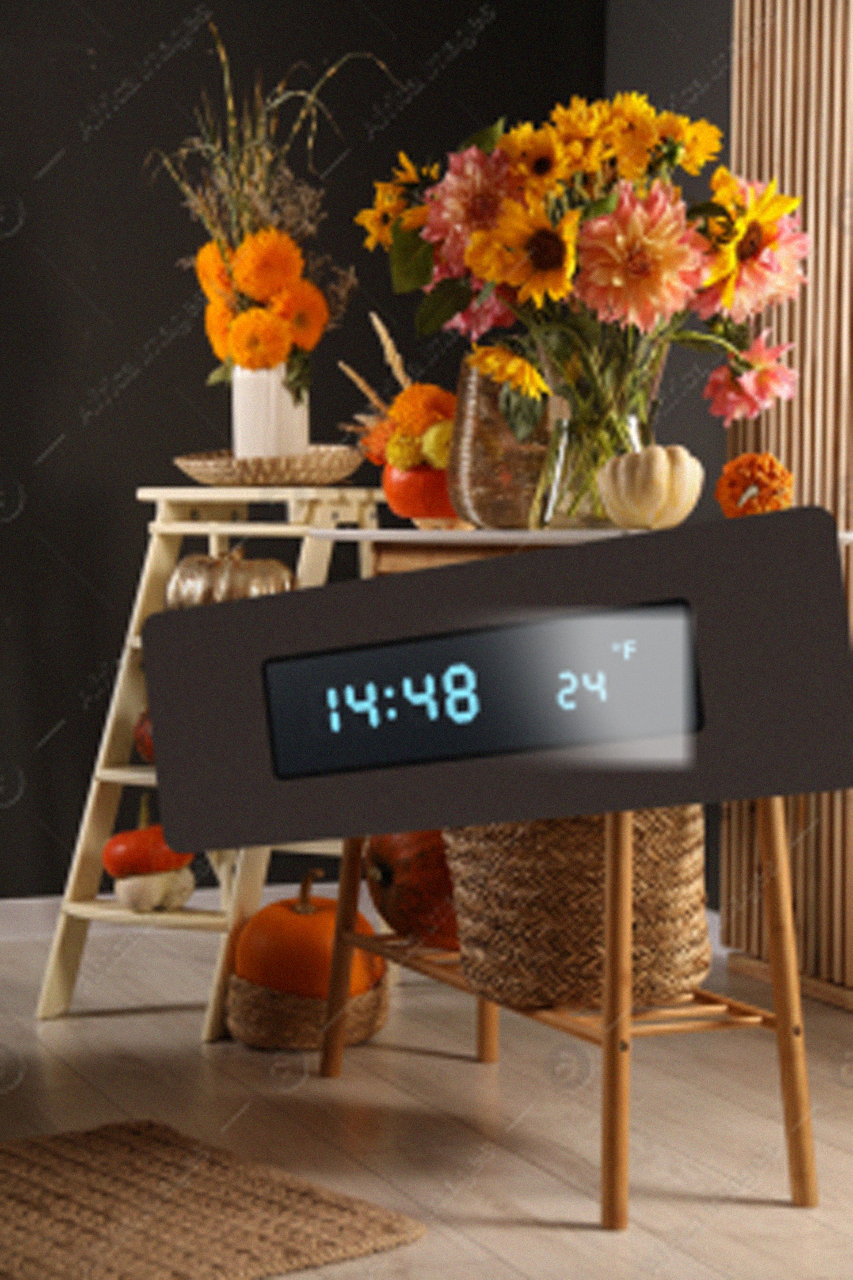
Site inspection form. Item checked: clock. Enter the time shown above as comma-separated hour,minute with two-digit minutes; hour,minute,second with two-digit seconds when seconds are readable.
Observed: 14,48
